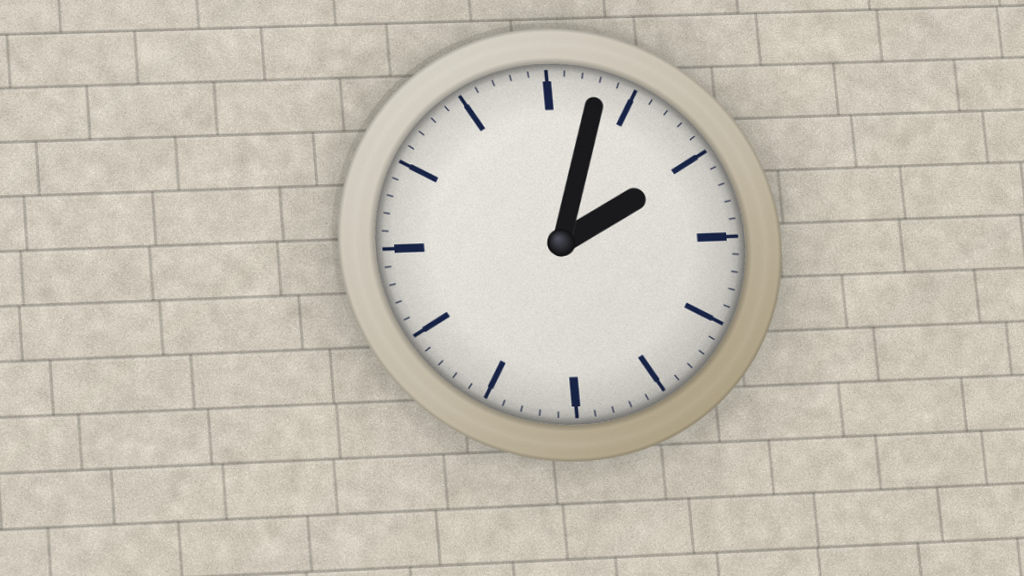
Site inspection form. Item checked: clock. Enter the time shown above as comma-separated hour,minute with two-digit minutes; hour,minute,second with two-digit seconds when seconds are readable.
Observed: 2,03
